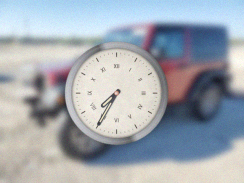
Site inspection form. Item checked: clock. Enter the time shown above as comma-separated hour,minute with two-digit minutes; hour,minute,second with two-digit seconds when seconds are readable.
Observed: 7,35
